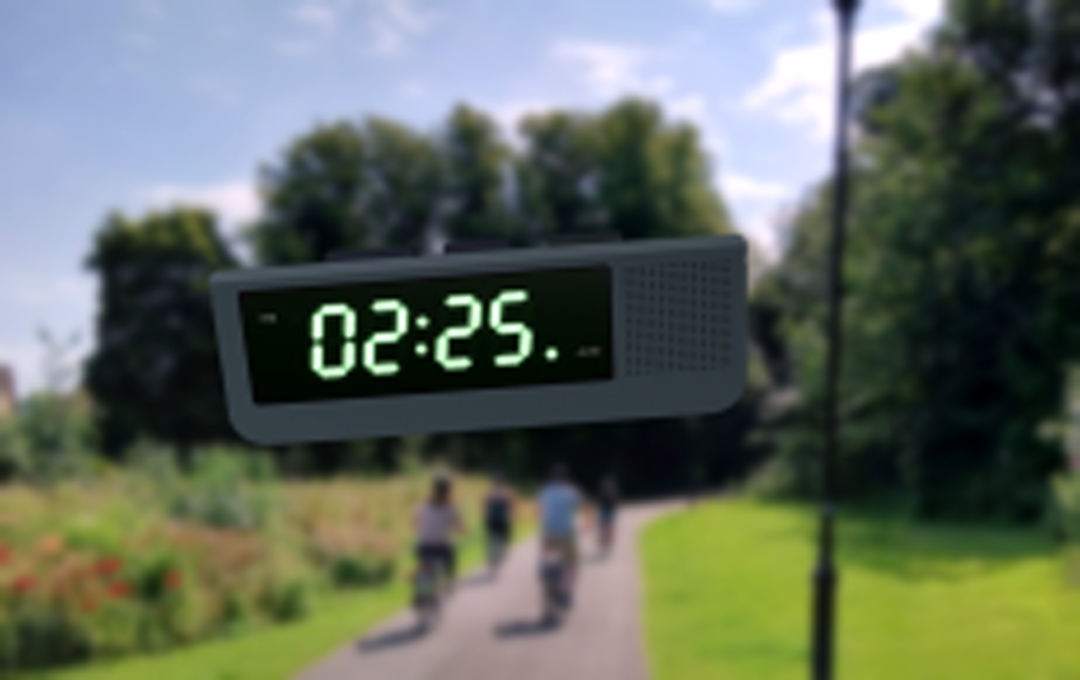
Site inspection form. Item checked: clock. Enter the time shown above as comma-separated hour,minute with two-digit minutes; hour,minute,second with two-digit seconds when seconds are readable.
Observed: 2,25
